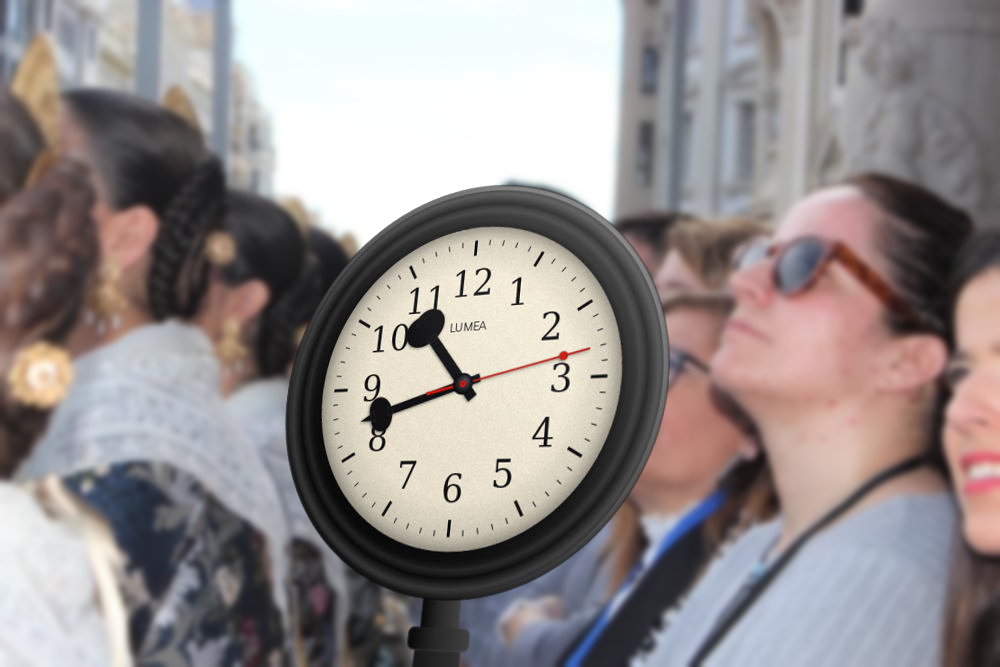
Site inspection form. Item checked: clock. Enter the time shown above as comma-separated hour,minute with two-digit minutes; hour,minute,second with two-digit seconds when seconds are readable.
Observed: 10,42,13
